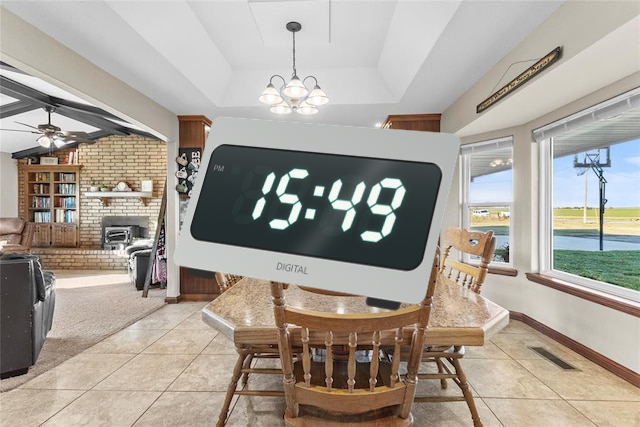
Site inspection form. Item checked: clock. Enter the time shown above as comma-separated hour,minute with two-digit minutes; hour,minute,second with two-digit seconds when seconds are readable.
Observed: 15,49
